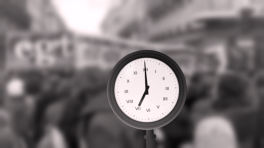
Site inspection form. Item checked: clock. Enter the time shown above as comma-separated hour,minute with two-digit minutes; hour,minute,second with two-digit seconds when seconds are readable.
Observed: 7,00
